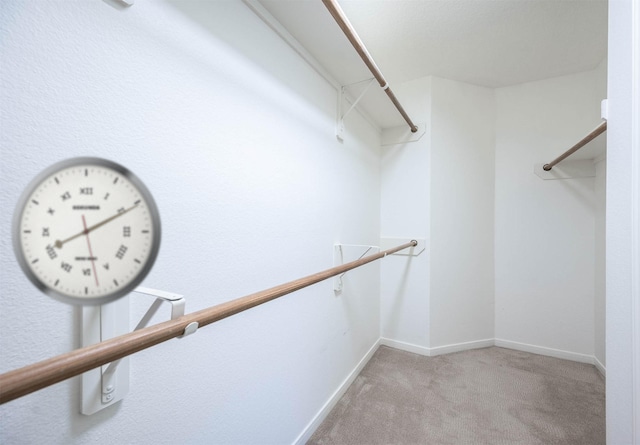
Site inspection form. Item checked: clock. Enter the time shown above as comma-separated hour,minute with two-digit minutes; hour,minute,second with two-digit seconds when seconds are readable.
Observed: 8,10,28
